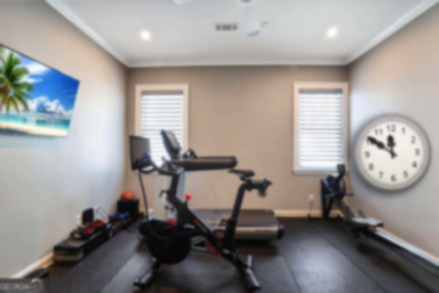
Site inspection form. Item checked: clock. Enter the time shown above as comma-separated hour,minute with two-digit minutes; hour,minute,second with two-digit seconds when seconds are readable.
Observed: 11,51
